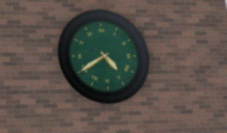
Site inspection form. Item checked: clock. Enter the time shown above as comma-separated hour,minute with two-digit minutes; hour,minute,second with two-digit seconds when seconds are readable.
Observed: 4,40
